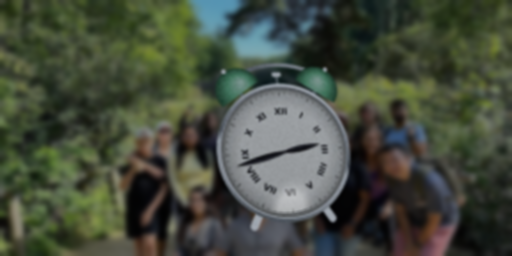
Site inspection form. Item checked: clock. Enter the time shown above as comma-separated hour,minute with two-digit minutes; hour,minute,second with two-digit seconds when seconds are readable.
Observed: 2,43
